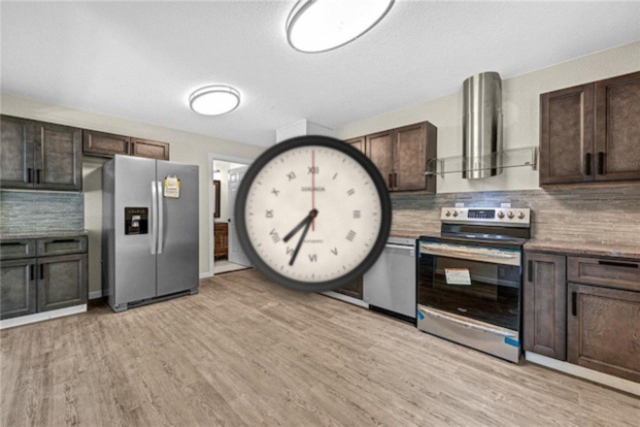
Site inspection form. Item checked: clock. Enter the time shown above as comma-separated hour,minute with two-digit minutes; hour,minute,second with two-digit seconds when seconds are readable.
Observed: 7,34,00
